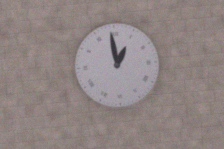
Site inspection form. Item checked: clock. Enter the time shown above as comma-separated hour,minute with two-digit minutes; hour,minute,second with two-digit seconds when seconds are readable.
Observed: 12,59
